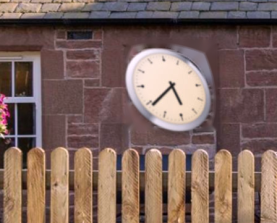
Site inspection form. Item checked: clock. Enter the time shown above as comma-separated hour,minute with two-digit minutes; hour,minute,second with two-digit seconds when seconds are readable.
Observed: 5,39
